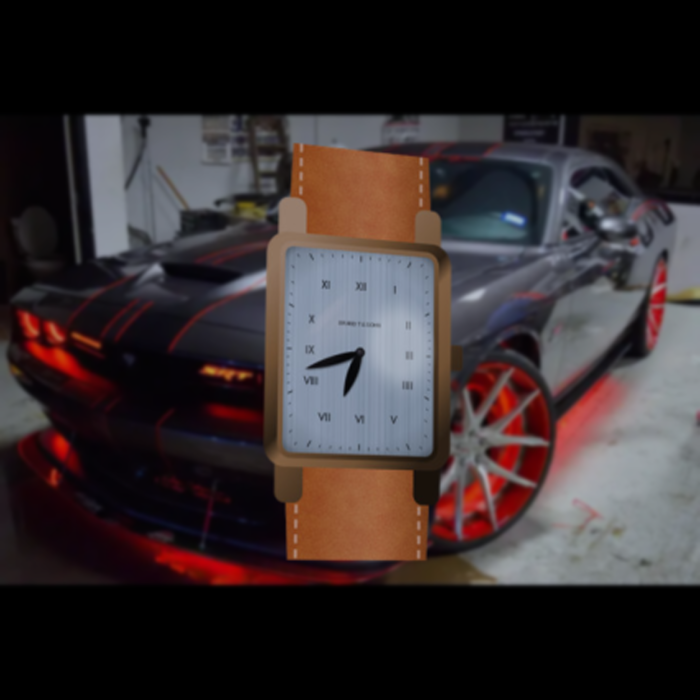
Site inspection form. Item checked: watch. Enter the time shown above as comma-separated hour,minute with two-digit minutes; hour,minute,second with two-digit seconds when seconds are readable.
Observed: 6,42
